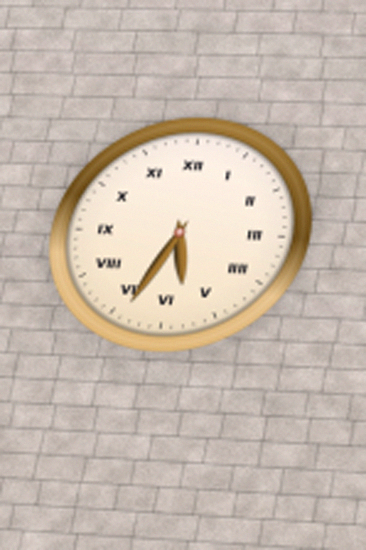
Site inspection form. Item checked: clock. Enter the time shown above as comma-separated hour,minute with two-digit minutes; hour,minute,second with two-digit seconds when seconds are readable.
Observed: 5,34
